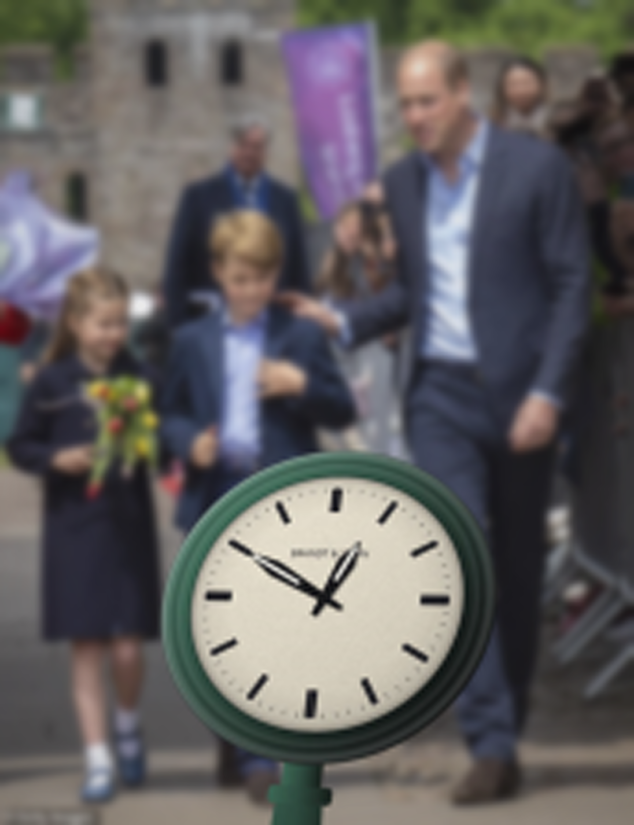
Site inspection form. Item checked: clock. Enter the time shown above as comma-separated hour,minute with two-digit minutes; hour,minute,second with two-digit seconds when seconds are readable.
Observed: 12,50
